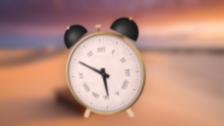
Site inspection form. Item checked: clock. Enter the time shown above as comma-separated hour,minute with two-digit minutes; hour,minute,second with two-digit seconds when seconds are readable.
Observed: 5,50
